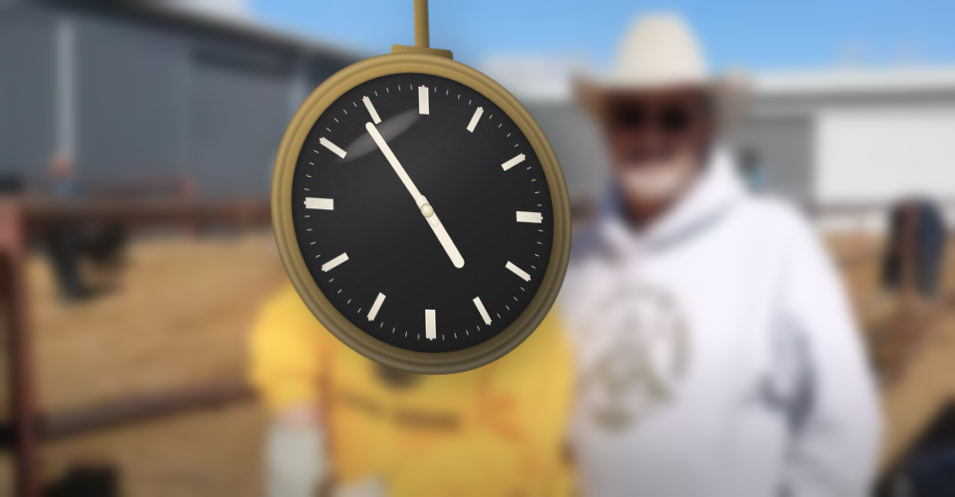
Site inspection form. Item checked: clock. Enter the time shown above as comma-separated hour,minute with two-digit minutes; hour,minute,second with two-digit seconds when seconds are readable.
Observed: 4,54
